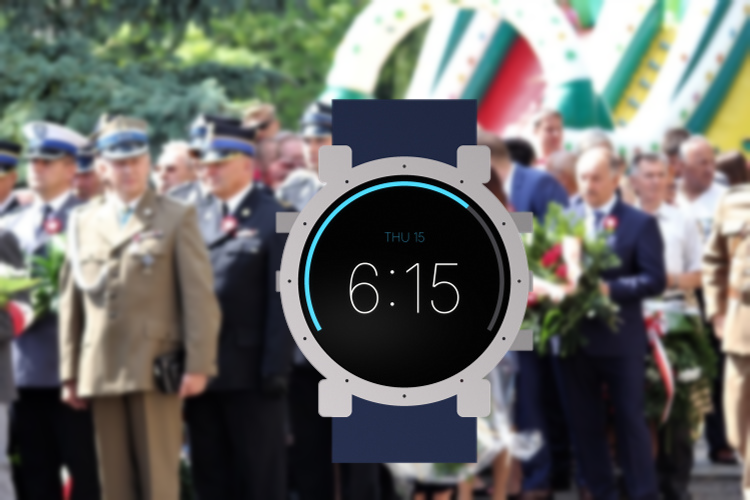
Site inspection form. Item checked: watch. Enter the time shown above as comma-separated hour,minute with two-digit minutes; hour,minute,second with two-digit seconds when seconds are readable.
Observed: 6,15
